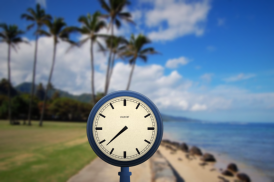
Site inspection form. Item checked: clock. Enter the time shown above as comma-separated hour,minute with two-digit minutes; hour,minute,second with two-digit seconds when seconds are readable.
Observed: 7,38
